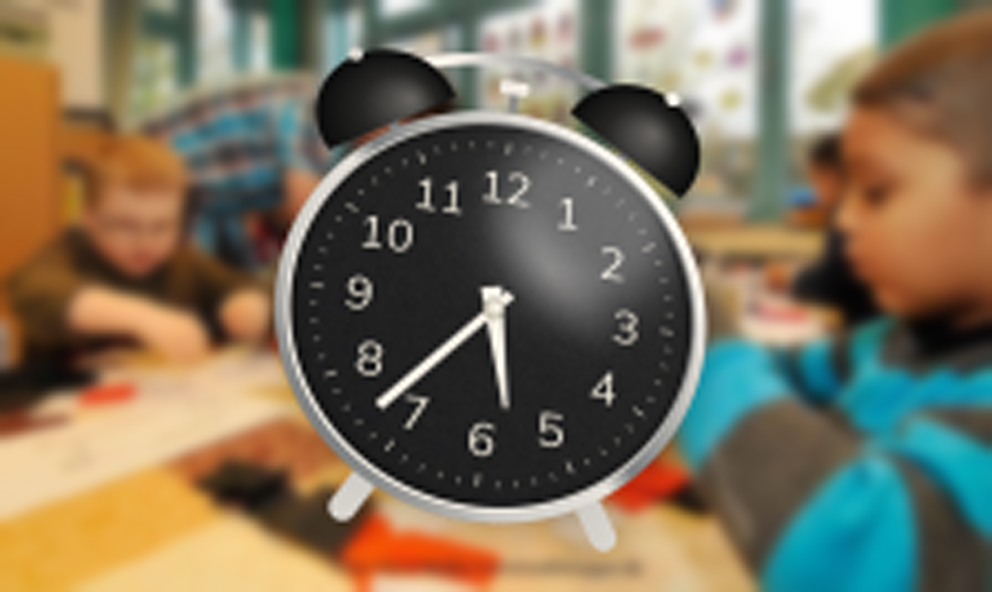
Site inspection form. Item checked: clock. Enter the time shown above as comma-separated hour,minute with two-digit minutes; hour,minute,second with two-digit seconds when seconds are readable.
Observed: 5,37
